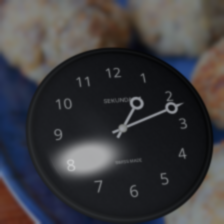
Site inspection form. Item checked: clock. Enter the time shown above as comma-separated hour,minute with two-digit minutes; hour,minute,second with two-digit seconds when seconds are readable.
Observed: 1,12
